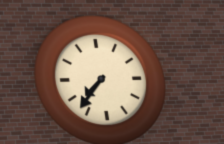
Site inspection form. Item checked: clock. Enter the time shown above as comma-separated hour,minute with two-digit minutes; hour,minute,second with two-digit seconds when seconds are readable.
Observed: 7,37
